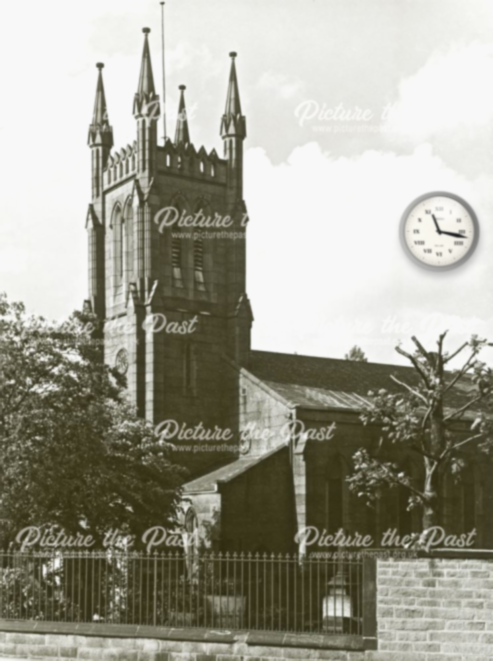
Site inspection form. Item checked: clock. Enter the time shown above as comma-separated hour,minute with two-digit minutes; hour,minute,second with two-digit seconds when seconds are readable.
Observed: 11,17
